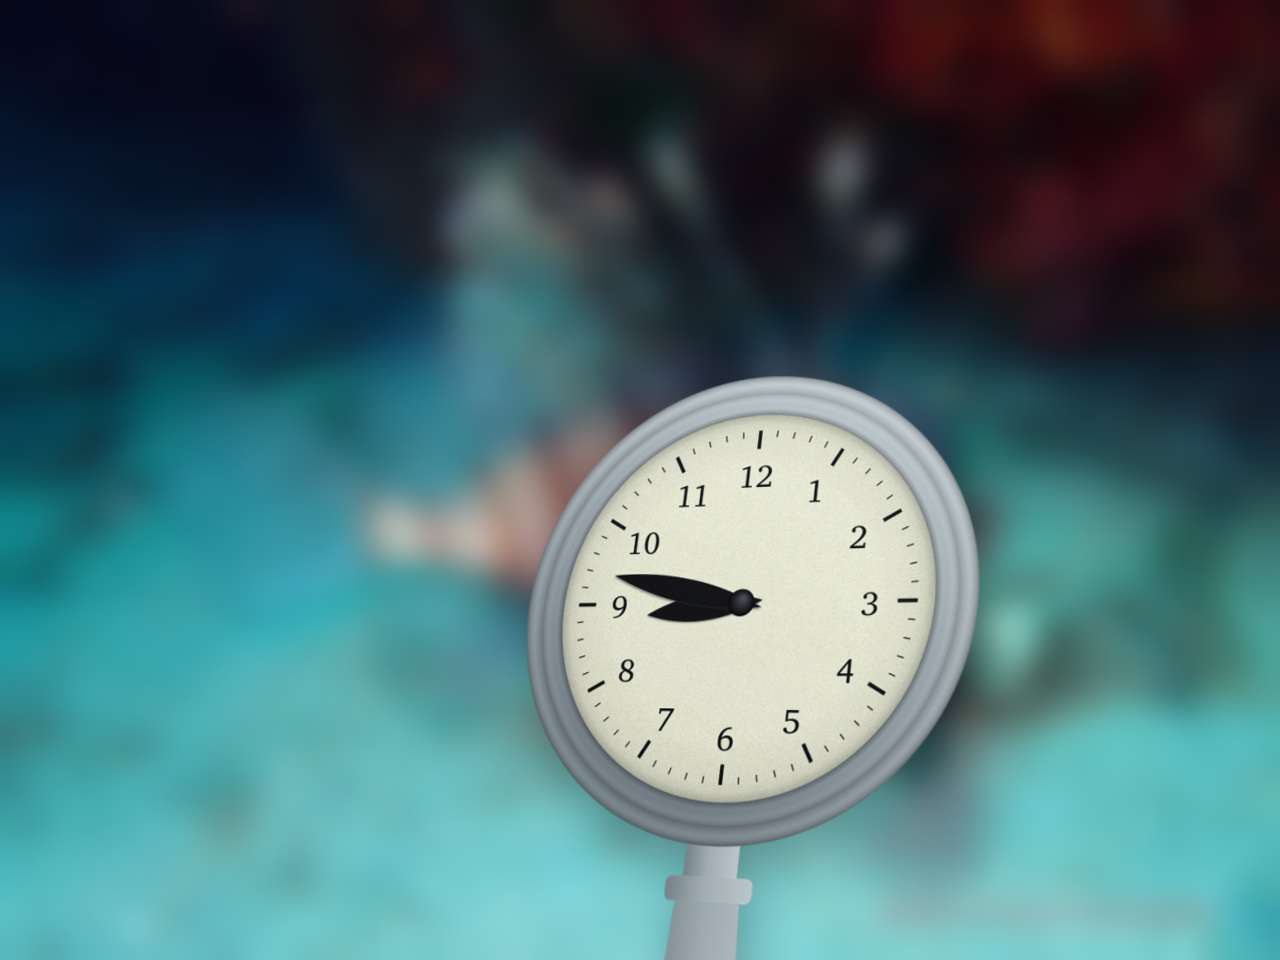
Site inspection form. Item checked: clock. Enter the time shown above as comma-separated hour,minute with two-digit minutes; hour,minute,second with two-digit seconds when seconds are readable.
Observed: 8,47
